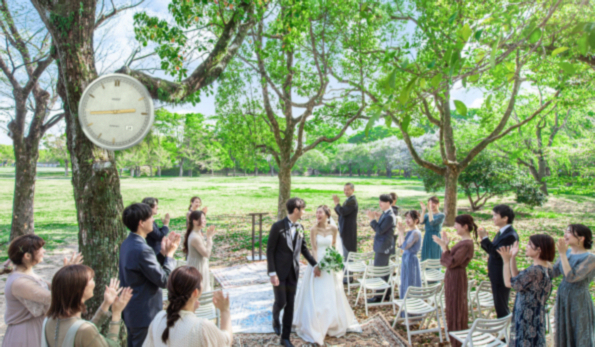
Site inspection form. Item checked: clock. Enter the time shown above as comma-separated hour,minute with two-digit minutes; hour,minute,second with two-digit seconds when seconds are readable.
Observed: 2,44
